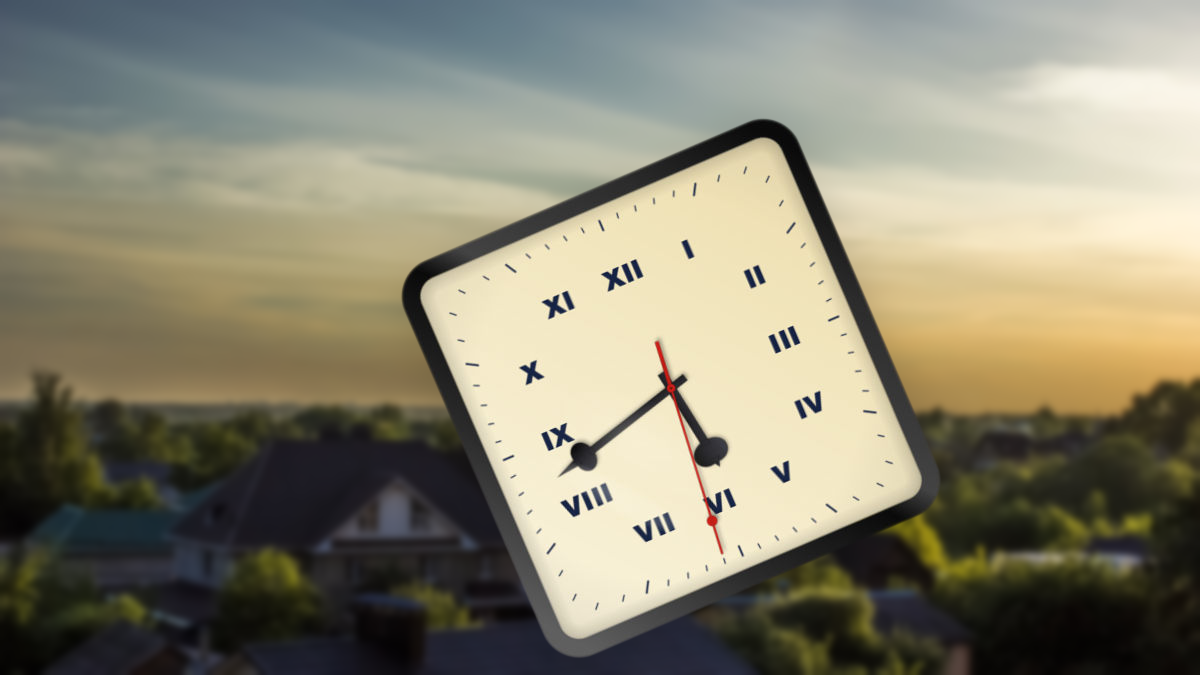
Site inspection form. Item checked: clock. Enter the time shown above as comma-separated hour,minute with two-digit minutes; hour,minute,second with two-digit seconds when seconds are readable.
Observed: 5,42,31
